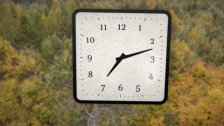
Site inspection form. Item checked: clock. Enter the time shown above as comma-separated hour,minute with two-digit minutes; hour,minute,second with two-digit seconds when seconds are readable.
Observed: 7,12
